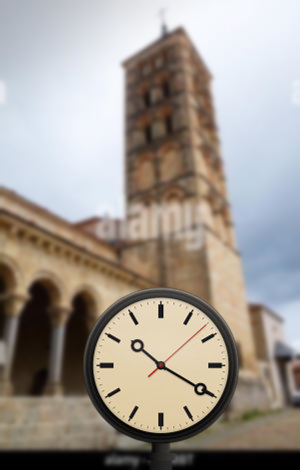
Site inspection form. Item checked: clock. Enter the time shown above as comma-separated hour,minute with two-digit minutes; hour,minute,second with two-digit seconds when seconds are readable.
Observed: 10,20,08
